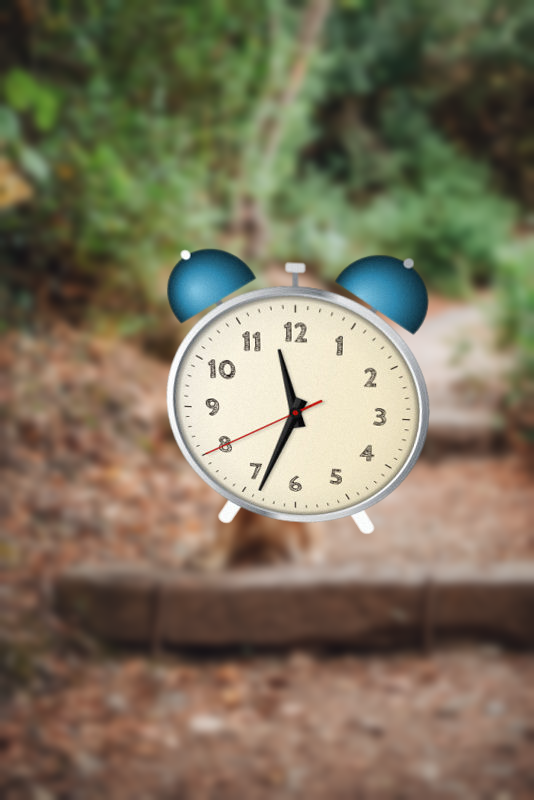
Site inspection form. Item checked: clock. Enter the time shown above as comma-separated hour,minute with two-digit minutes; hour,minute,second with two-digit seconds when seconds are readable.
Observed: 11,33,40
